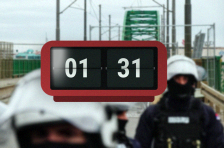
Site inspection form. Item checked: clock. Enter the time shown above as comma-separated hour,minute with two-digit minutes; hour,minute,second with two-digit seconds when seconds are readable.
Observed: 1,31
